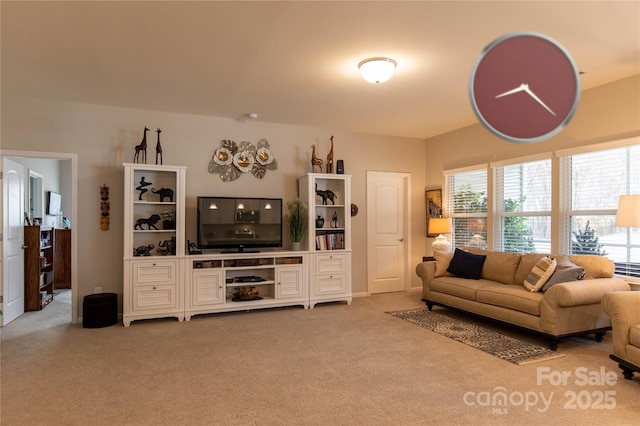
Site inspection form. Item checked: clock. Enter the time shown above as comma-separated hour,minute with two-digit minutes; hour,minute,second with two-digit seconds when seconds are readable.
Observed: 8,22
